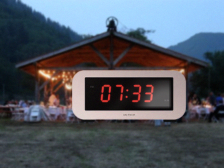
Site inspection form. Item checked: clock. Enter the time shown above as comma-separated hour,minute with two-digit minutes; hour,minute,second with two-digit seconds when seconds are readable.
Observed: 7,33
